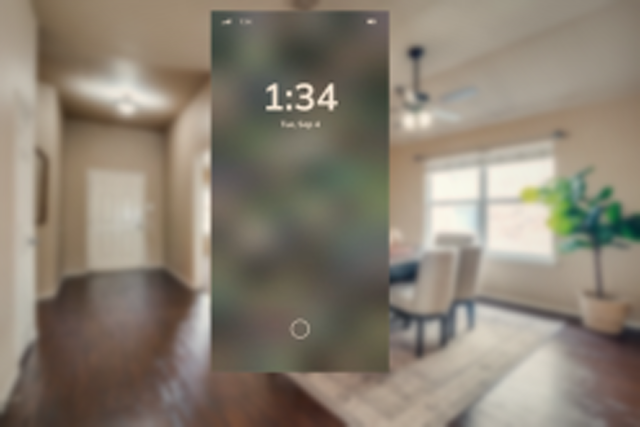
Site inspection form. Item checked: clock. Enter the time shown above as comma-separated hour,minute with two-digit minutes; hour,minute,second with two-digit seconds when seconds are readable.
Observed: 1,34
